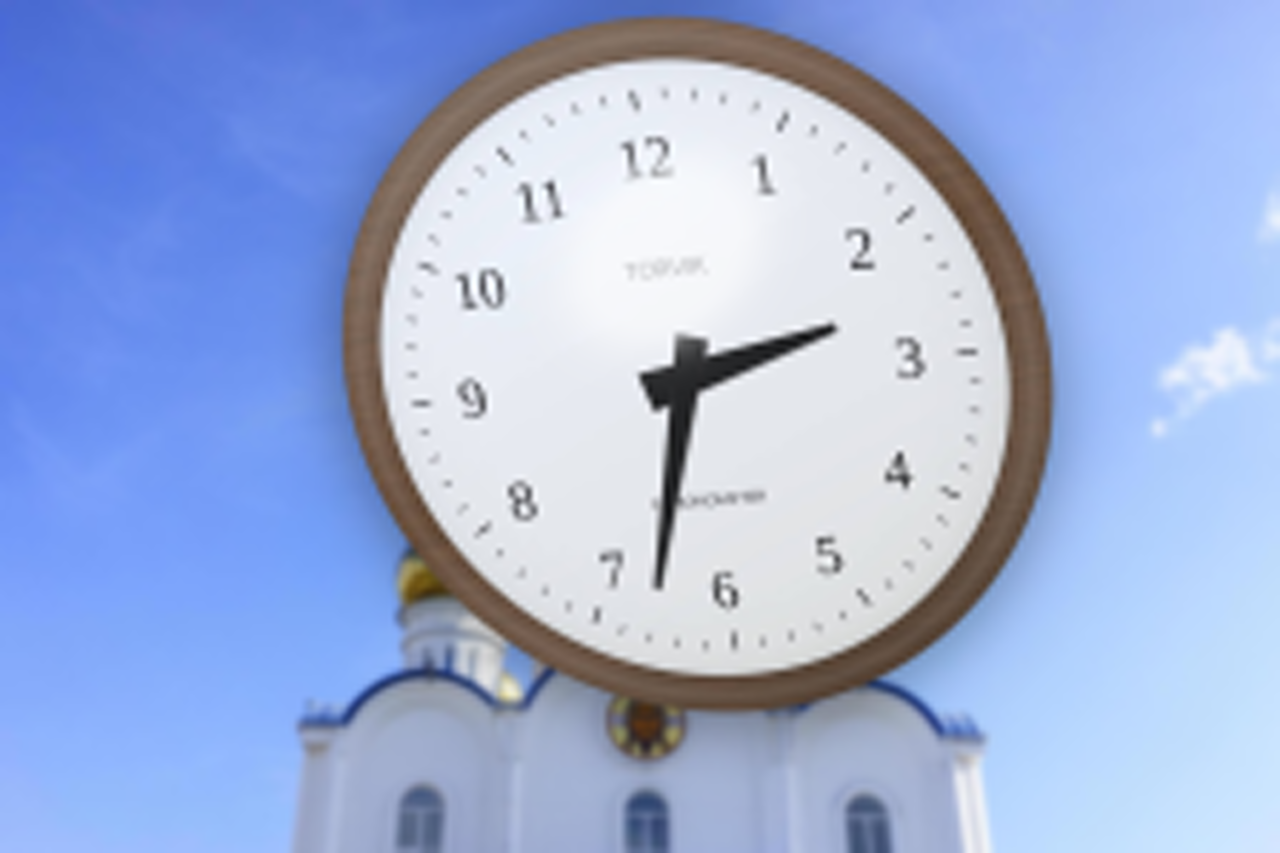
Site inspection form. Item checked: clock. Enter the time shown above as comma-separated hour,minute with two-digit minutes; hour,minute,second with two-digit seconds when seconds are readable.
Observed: 2,33
